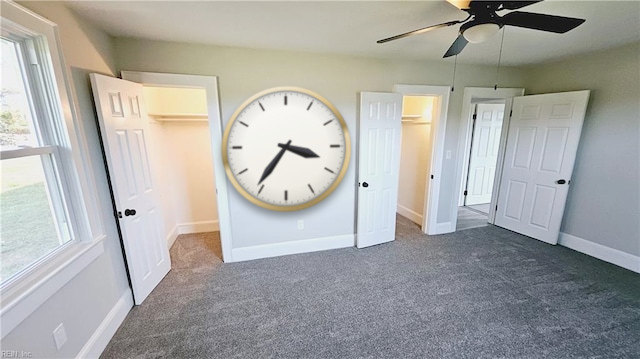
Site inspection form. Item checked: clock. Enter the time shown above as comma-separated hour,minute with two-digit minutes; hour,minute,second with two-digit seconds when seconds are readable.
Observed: 3,36
